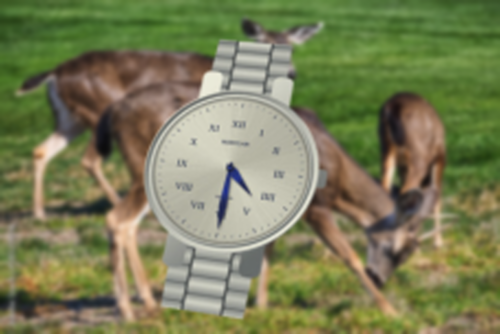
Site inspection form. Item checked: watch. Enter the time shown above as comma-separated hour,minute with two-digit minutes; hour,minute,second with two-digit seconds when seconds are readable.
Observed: 4,30
